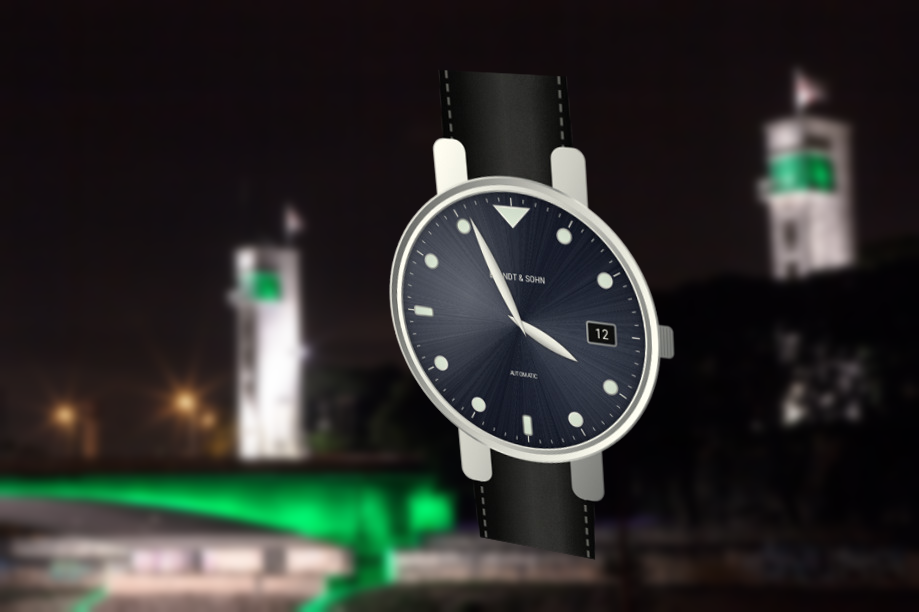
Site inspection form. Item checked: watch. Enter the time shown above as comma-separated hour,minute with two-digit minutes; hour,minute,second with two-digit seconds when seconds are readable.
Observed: 3,56
